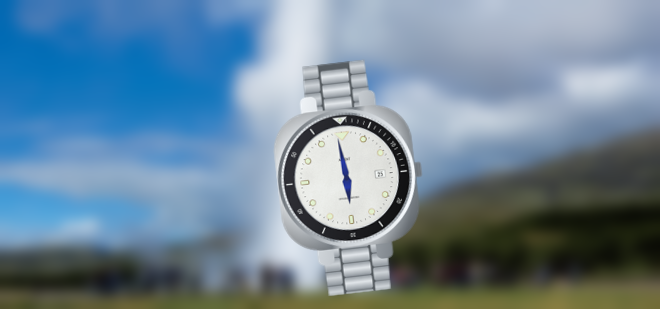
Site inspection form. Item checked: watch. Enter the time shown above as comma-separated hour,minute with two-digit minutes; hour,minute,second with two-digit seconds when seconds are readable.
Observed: 5,59
